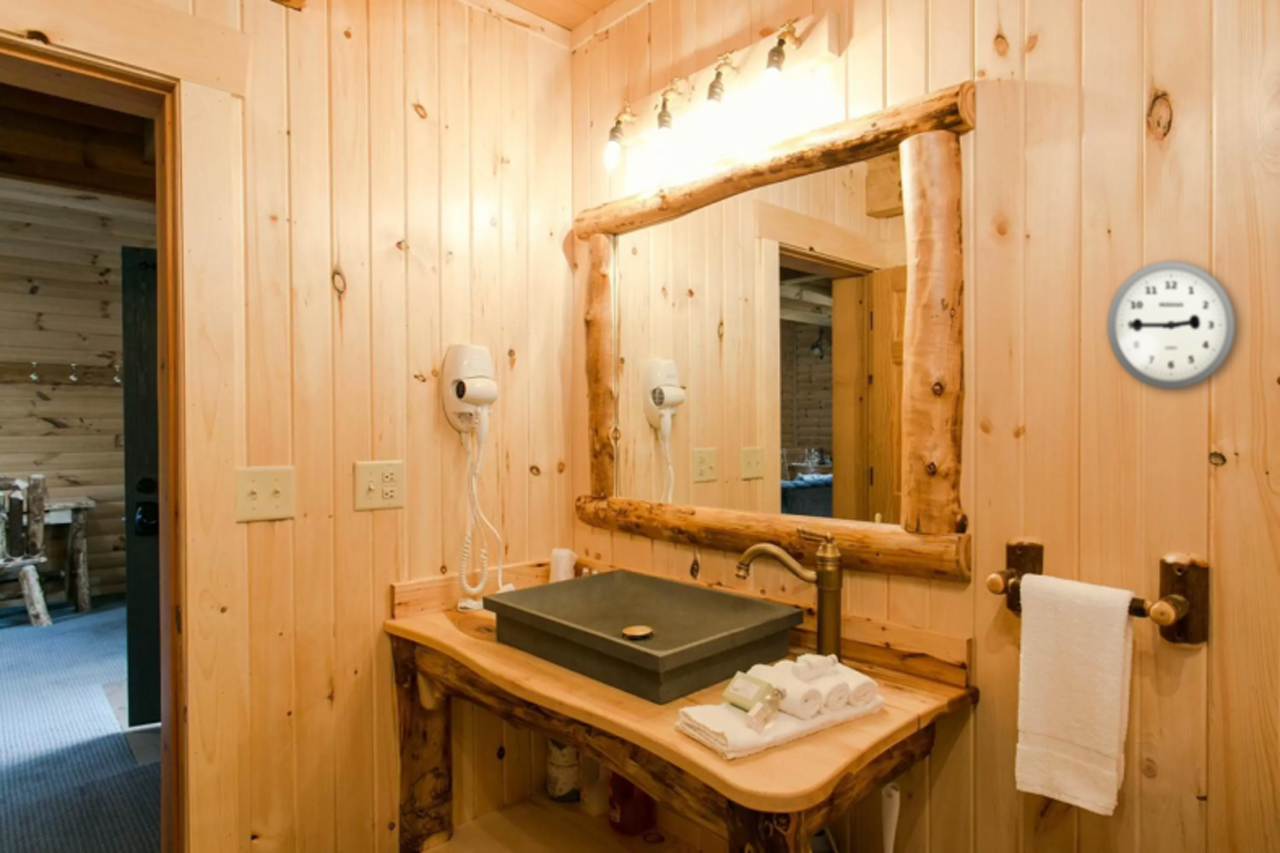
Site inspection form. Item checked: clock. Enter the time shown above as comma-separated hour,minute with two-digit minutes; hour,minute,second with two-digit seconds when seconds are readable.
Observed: 2,45
